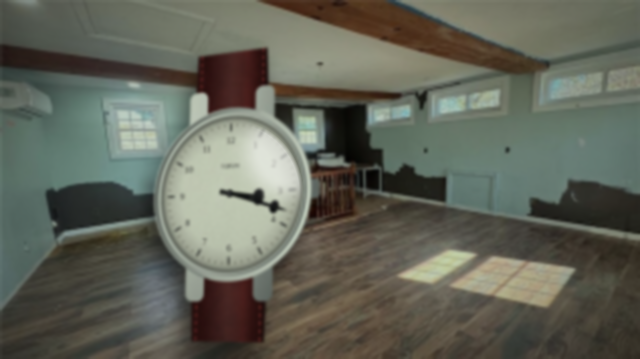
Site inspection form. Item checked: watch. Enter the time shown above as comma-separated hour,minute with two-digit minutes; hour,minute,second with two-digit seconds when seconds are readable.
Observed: 3,18
